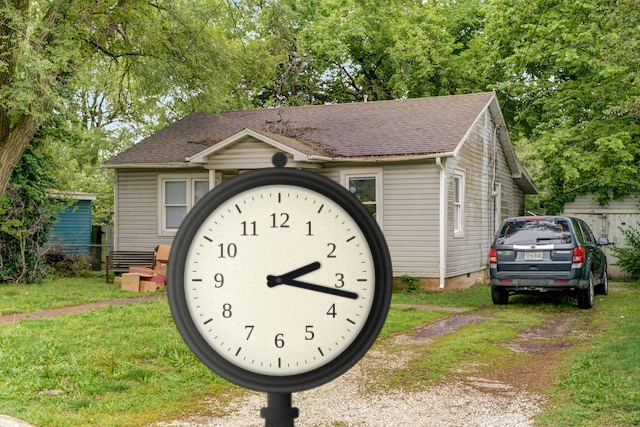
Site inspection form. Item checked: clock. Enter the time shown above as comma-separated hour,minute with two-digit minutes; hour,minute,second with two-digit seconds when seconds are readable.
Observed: 2,17
